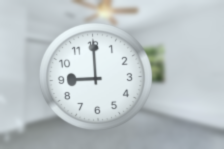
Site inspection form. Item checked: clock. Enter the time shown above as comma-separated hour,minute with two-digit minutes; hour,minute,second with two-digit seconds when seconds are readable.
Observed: 9,00
